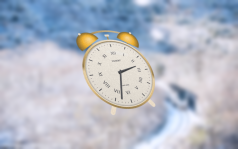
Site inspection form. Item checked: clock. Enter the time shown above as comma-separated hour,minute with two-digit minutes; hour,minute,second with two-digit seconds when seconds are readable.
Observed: 2,33
